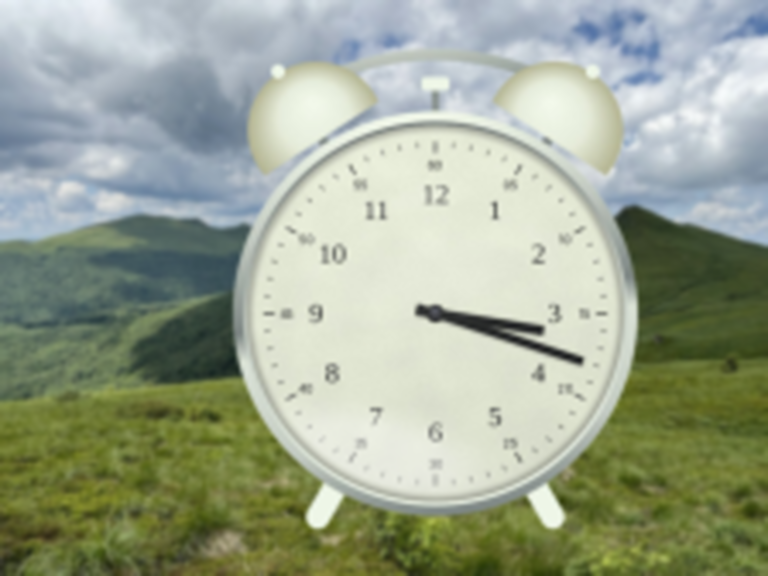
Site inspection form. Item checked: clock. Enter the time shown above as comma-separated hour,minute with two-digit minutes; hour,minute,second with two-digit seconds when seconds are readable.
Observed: 3,18
